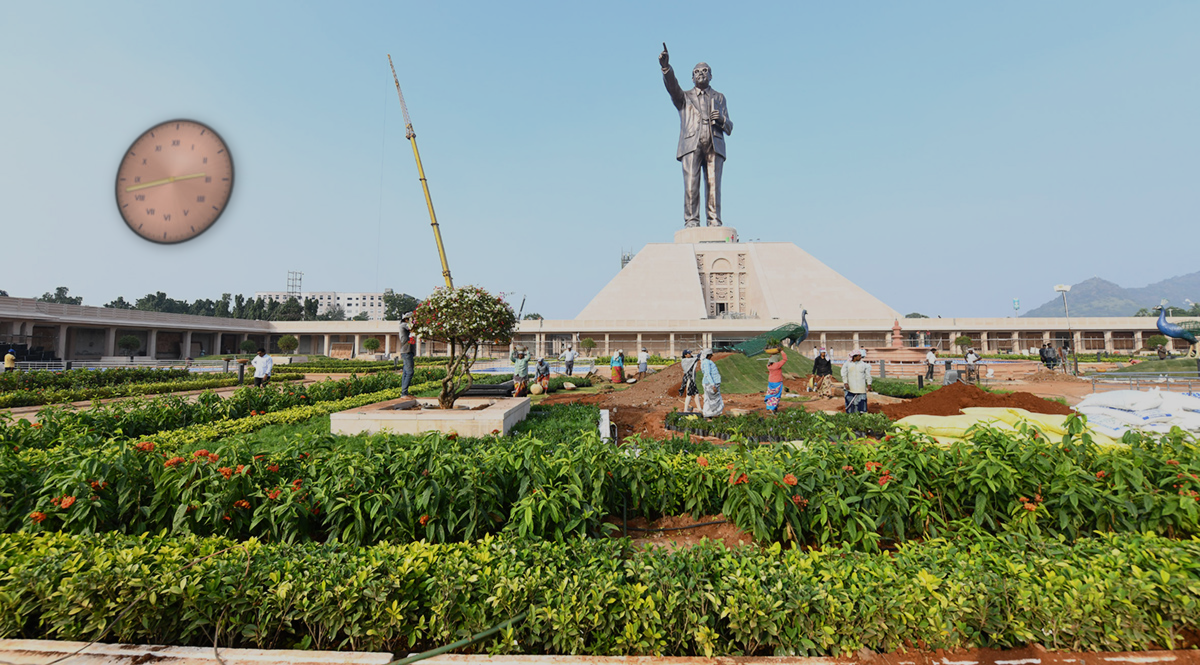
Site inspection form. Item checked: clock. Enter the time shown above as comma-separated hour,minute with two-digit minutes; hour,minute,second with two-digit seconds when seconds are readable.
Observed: 2,43
